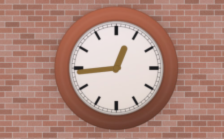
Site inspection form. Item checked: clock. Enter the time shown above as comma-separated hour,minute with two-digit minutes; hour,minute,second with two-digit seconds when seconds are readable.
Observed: 12,44
